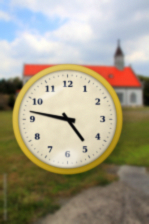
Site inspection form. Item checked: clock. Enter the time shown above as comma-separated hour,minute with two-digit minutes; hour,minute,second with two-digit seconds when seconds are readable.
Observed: 4,47
